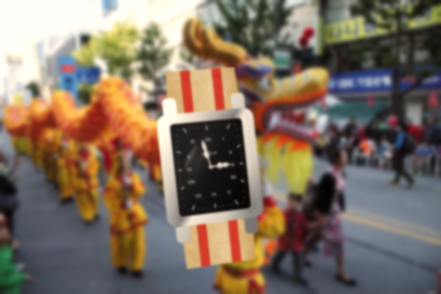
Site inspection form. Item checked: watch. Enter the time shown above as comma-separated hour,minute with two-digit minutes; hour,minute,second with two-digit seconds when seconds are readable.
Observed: 2,58
